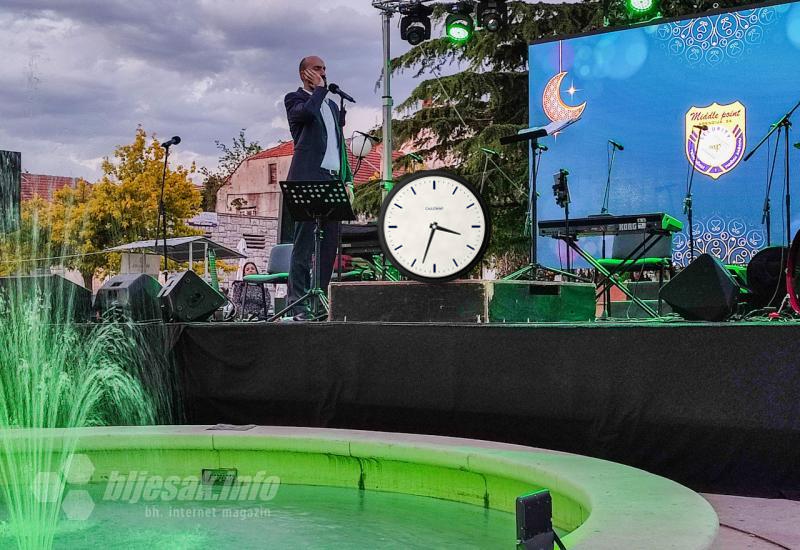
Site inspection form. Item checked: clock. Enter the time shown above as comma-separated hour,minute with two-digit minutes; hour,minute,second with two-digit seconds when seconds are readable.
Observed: 3,33
